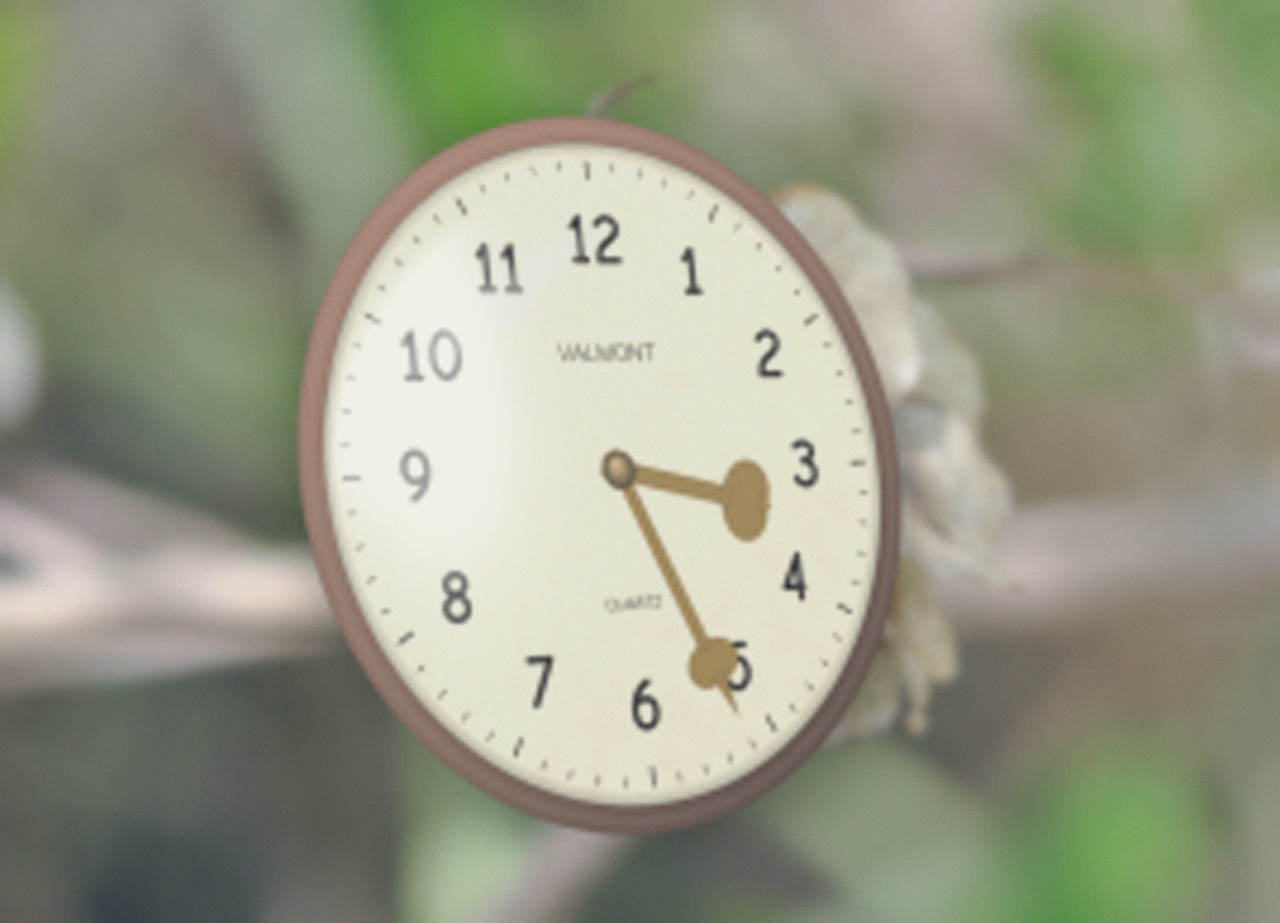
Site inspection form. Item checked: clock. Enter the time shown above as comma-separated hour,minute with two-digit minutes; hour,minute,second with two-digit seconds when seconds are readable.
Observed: 3,26
